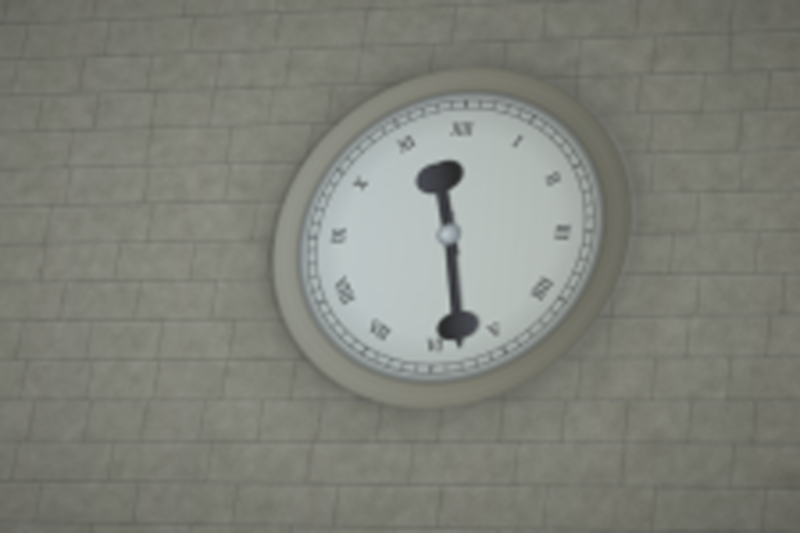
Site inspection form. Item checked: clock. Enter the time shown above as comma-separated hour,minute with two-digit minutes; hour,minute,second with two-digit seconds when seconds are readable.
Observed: 11,28
